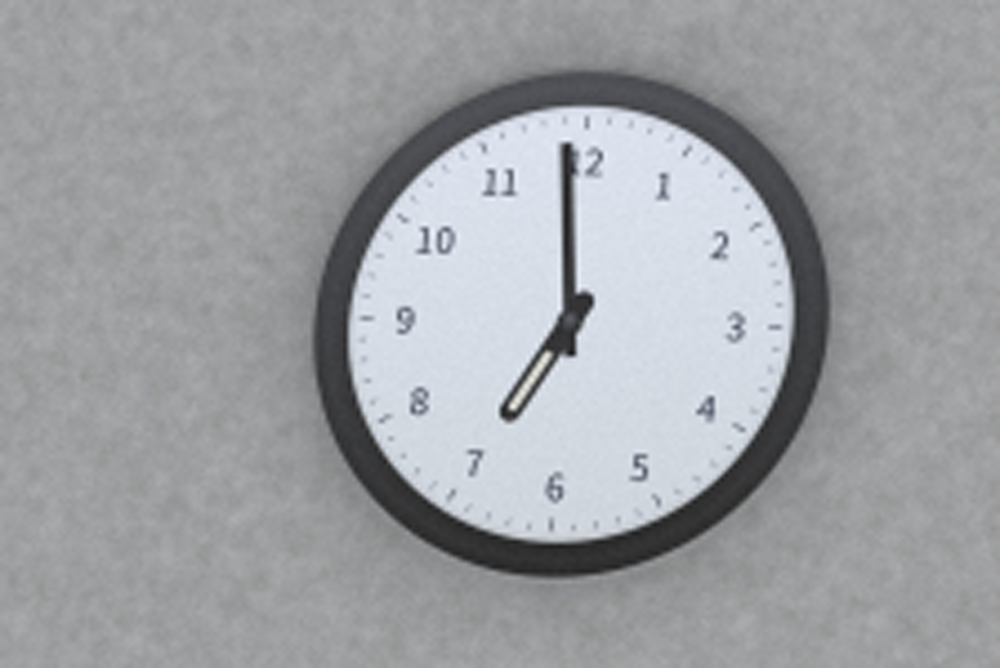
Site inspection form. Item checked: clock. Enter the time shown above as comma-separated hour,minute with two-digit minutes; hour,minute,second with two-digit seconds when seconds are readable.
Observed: 6,59
